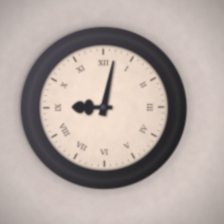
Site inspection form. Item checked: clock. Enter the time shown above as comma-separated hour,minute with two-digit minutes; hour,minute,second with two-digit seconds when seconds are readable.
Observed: 9,02
